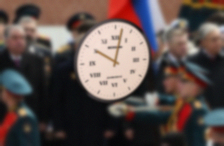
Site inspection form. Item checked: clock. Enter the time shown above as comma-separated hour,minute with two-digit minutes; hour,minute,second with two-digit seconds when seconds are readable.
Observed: 10,02
